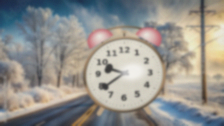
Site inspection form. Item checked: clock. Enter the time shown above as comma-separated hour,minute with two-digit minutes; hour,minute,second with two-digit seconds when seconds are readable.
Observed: 9,39
